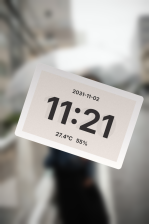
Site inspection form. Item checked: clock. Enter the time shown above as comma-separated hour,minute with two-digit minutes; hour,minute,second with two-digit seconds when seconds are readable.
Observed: 11,21
